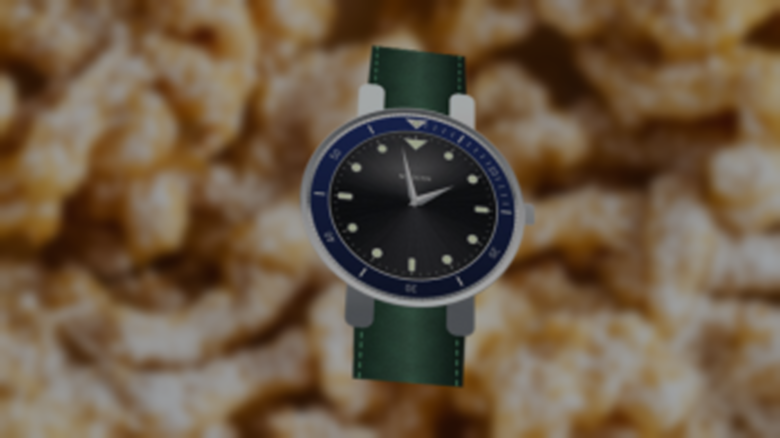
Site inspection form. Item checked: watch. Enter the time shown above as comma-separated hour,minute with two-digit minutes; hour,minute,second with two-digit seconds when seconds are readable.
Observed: 1,58
